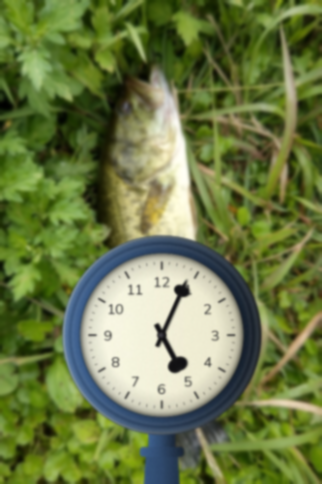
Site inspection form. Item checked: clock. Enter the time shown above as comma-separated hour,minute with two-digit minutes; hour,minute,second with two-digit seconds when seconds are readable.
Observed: 5,04
